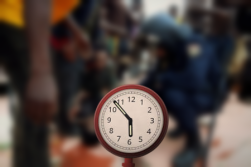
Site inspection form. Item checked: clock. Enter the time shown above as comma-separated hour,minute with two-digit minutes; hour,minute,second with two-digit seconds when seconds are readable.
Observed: 5,53
